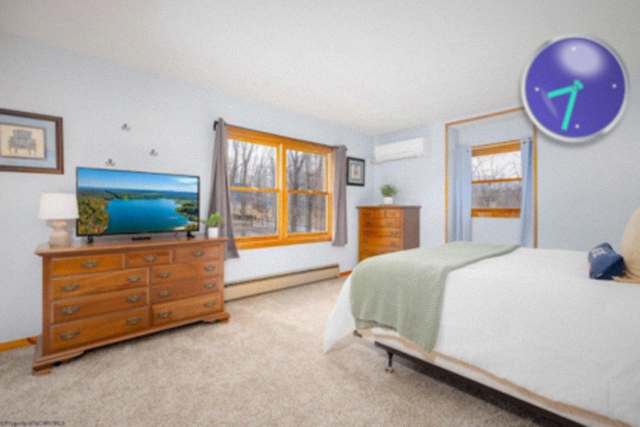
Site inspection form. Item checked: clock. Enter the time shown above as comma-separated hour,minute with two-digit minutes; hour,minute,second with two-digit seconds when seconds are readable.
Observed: 8,33
